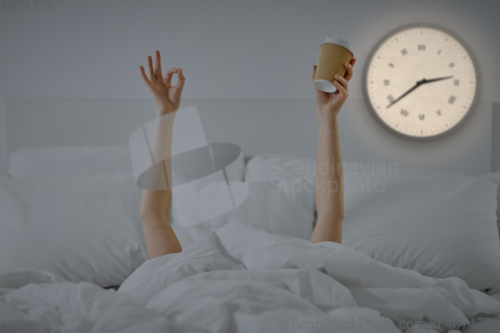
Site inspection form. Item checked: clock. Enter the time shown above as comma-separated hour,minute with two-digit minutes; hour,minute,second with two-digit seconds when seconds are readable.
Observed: 2,39
